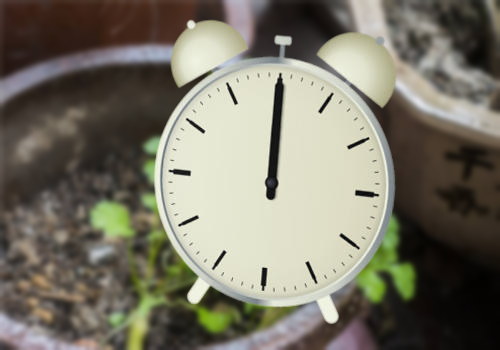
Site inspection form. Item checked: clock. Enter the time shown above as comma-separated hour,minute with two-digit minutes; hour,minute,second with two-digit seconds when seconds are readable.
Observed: 12,00
